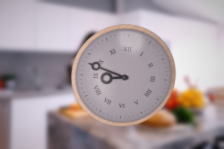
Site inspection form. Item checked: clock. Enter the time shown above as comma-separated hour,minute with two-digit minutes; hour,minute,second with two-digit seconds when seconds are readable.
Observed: 8,48
